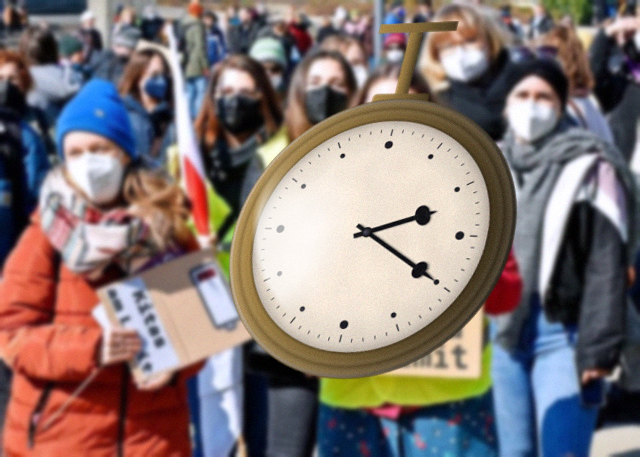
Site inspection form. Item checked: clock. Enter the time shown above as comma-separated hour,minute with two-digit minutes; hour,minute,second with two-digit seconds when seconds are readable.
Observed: 2,20
